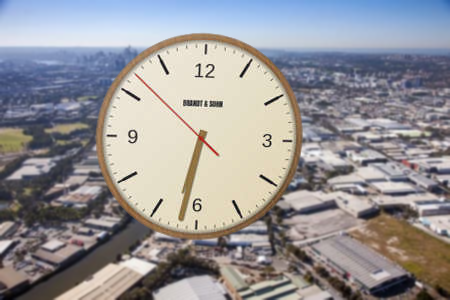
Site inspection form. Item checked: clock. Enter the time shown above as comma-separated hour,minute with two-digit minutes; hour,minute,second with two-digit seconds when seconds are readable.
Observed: 6,31,52
